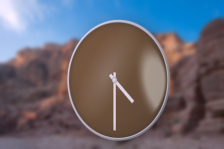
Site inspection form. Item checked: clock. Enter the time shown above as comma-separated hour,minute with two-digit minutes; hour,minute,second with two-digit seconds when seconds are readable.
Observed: 4,30
